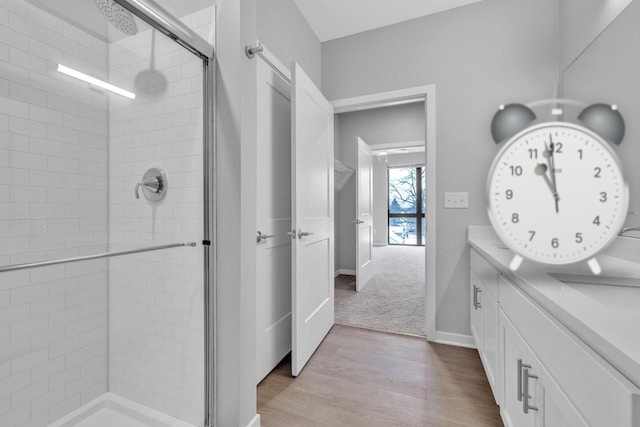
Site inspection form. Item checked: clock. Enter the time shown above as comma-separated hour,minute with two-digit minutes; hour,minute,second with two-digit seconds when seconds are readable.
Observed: 10,57,59
